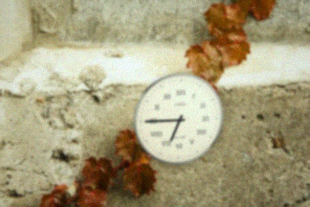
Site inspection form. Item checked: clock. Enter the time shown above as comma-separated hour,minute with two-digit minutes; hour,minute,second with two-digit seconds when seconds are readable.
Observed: 6,45
